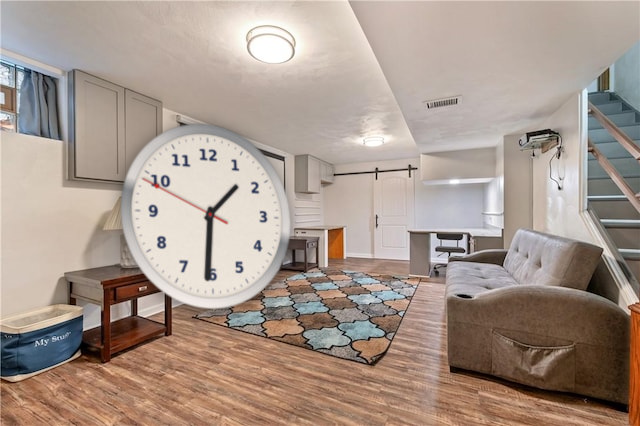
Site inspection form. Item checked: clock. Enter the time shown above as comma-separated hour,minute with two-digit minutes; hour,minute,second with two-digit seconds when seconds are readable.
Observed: 1,30,49
